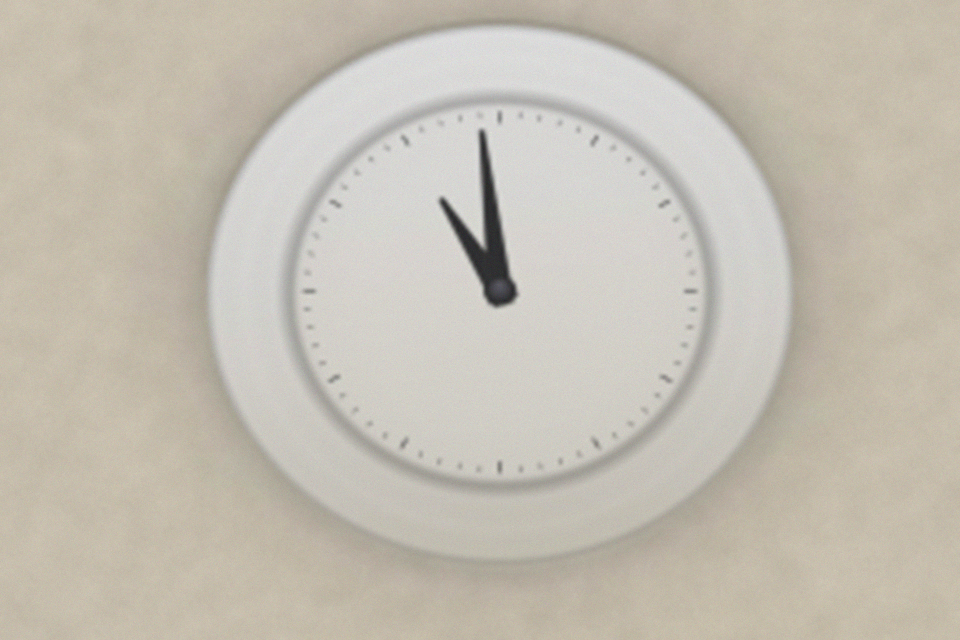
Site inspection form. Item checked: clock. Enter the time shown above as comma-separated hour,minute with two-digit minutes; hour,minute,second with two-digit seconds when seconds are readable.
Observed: 10,59
